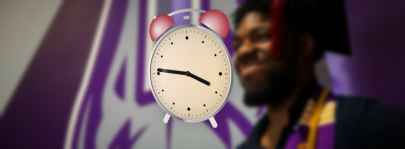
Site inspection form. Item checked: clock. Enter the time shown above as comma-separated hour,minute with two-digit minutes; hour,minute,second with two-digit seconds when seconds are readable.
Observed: 3,46
